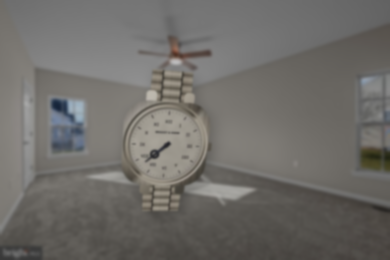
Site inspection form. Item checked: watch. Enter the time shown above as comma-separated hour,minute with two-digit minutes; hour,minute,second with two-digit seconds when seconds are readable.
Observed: 7,38
